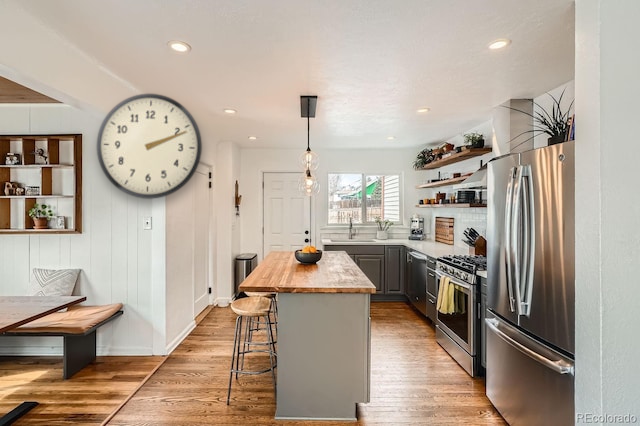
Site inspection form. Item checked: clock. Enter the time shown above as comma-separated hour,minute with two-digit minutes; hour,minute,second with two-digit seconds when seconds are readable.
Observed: 2,11
